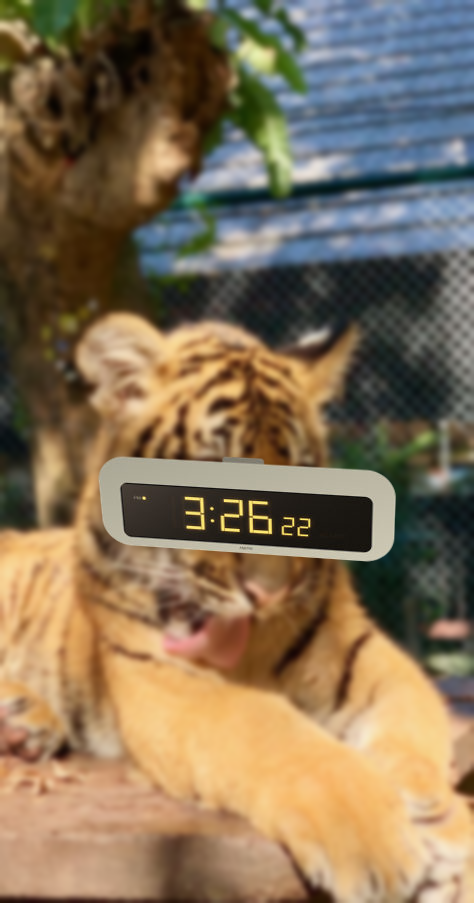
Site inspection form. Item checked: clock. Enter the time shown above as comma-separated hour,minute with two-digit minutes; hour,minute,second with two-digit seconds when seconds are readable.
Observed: 3,26,22
